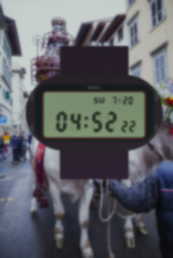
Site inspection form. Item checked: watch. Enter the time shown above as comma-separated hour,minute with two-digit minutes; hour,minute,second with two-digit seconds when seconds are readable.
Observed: 4,52,22
